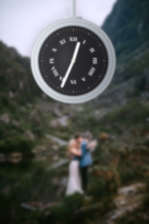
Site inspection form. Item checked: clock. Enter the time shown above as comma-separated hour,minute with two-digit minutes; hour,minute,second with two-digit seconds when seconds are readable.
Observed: 12,34
